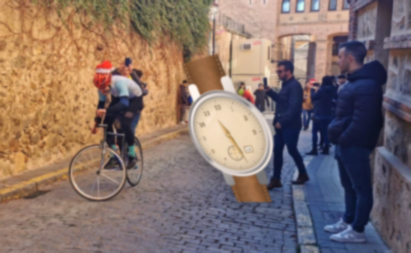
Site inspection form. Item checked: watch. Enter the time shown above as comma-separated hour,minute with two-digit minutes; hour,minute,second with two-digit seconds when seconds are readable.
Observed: 11,27
